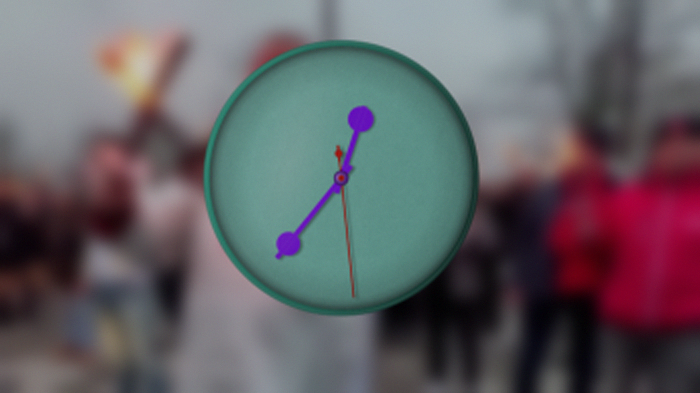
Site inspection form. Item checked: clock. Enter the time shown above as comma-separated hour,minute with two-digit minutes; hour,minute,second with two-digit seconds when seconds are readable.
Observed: 12,36,29
